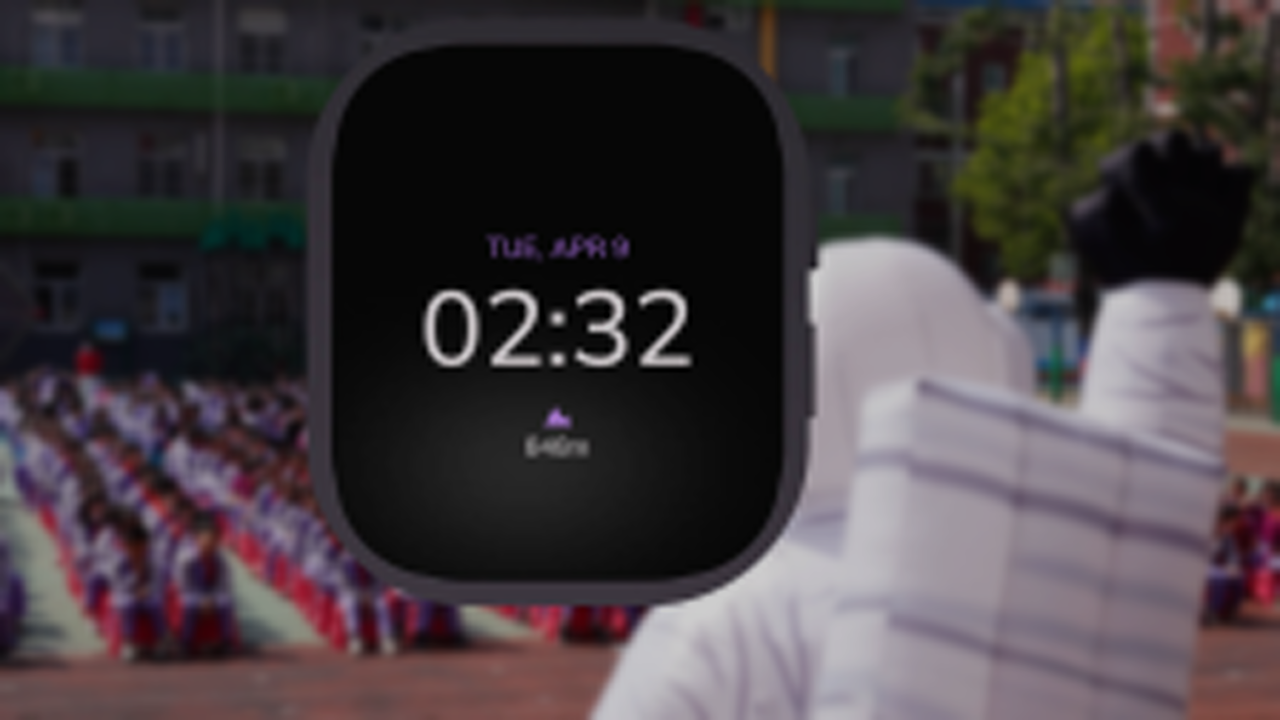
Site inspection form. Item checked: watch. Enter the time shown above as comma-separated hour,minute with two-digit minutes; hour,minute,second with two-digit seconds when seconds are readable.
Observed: 2,32
